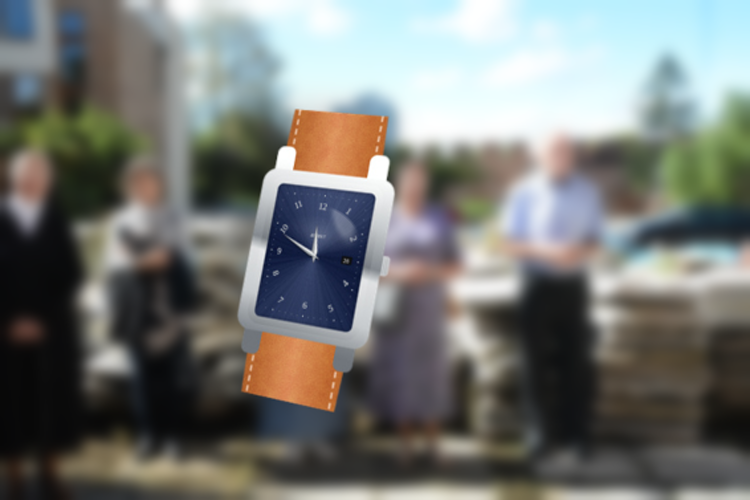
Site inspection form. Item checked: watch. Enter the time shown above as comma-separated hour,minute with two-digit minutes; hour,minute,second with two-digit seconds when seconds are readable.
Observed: 11,49
